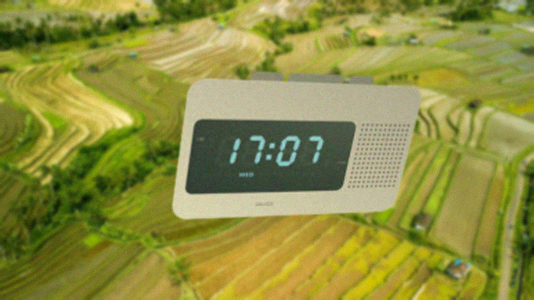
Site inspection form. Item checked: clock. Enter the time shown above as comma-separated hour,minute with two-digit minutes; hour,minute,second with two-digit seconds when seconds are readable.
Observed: 17,07
